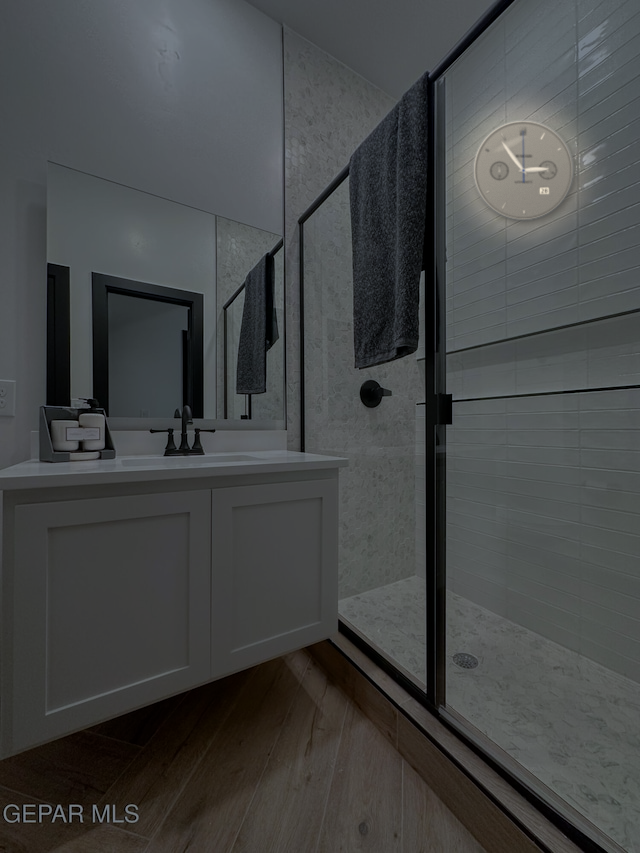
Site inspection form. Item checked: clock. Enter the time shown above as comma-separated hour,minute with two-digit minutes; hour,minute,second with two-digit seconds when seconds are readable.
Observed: 2,54
